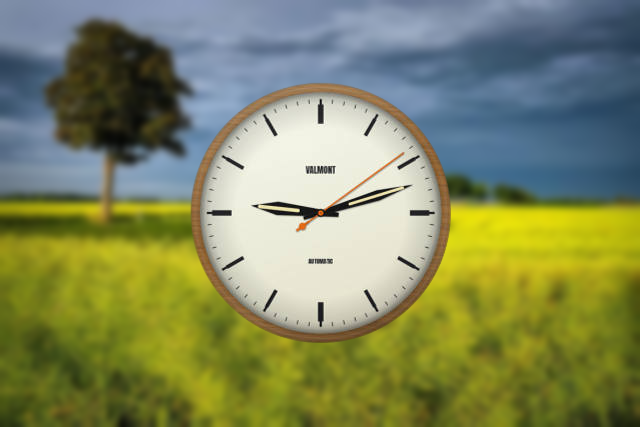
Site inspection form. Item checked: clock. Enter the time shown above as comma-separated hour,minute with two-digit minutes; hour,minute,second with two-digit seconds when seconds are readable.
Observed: 9,12,09
